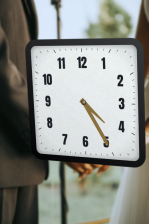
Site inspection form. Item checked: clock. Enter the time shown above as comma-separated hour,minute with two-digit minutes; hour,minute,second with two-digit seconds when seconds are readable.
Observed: 4,25
